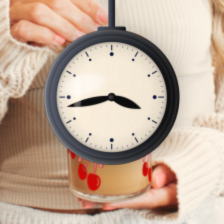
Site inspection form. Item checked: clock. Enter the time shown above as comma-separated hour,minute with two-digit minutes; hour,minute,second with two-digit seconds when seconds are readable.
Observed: 3,43
